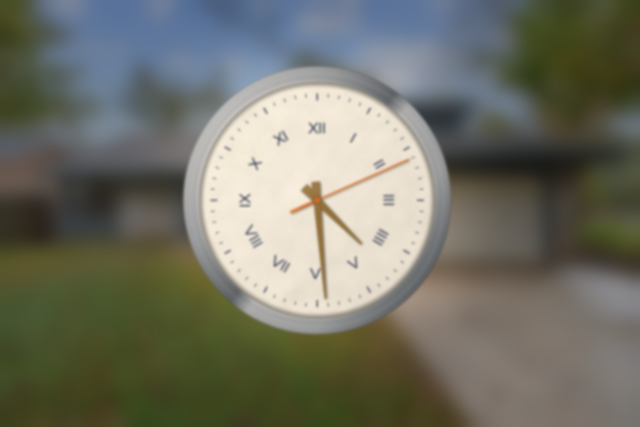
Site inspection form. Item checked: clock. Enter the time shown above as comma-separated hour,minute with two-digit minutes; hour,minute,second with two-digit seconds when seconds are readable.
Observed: 4,29,11
